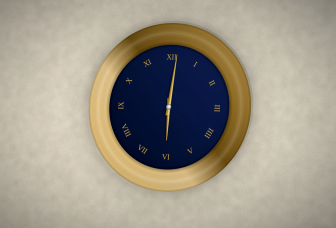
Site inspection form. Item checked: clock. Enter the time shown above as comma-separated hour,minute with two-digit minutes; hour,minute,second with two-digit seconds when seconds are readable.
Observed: 6,01
